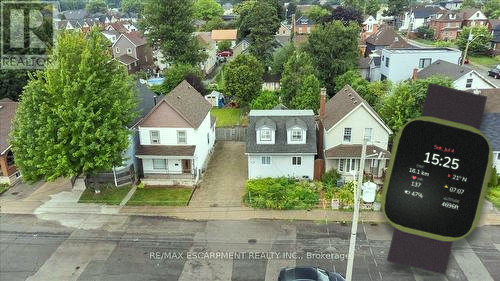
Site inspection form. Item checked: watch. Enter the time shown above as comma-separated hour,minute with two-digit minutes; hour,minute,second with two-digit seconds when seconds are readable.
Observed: 15,25
